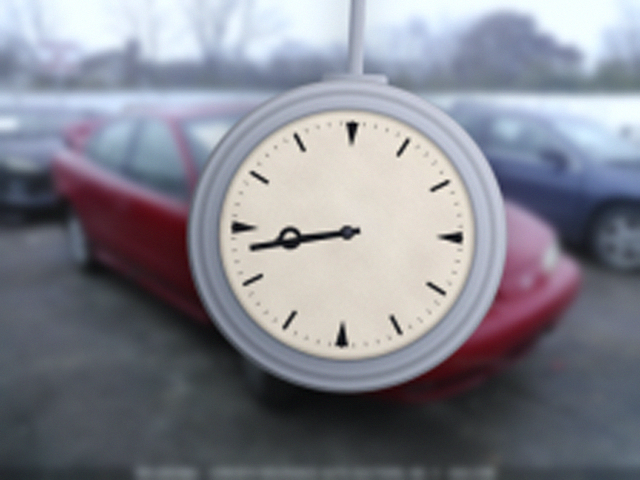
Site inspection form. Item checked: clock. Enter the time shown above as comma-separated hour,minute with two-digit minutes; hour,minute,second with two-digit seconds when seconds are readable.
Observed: 8,43
